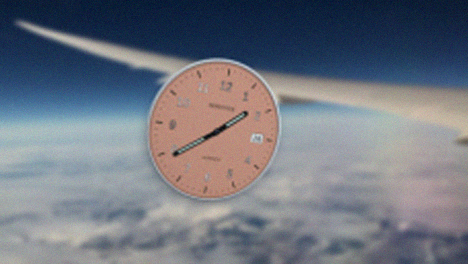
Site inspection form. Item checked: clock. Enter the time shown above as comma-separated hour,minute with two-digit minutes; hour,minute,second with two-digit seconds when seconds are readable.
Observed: 1,39
